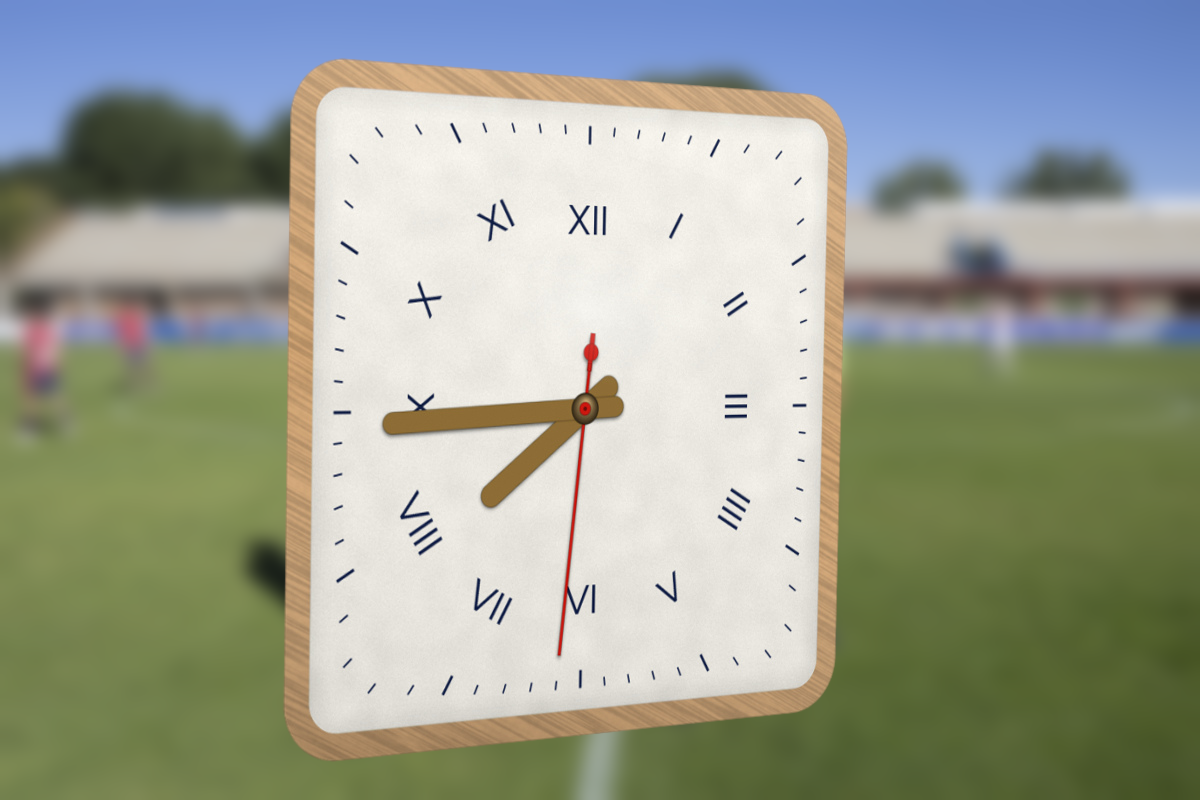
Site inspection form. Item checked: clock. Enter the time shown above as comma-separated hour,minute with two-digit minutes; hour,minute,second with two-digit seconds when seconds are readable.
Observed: 7,44,31
